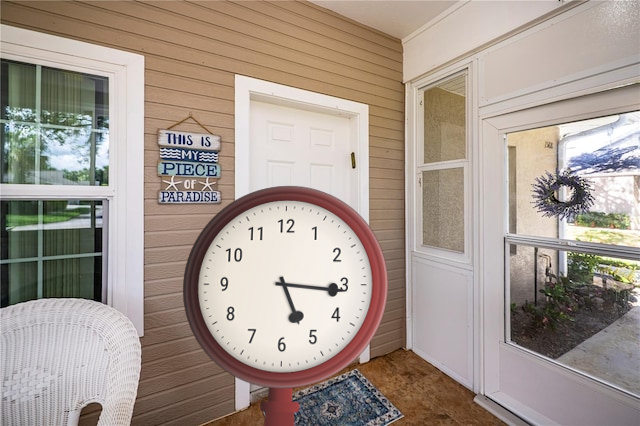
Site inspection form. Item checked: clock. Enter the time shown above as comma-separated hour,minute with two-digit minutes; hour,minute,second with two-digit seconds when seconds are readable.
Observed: 5,16
